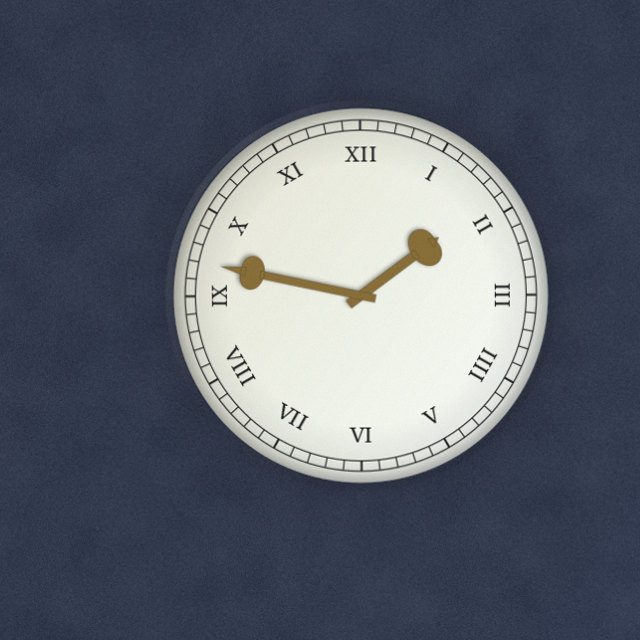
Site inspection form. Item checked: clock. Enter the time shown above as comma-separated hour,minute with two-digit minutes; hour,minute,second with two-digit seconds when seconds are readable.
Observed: 1,47
